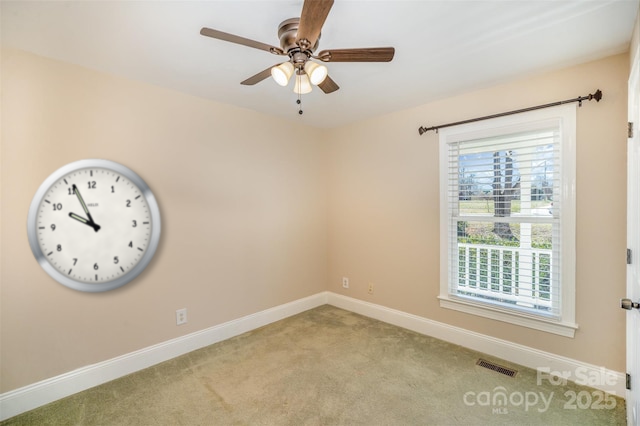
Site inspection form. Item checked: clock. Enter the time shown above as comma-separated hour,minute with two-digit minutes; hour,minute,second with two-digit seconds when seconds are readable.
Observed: 9,56
